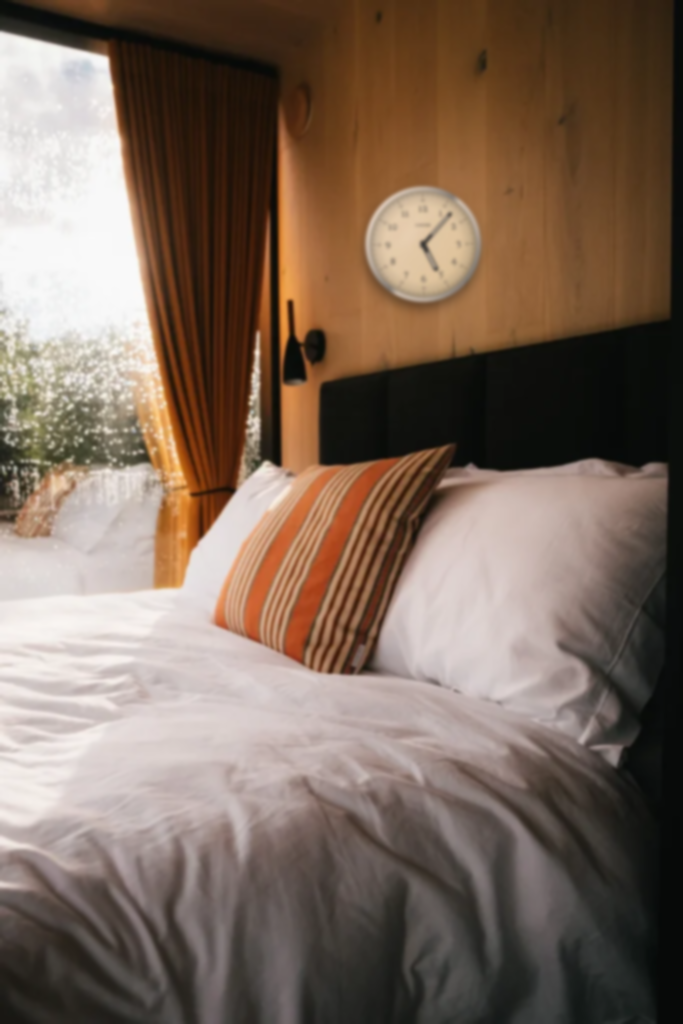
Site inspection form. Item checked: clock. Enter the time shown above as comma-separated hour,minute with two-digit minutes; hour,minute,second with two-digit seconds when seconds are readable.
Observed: 5,07
